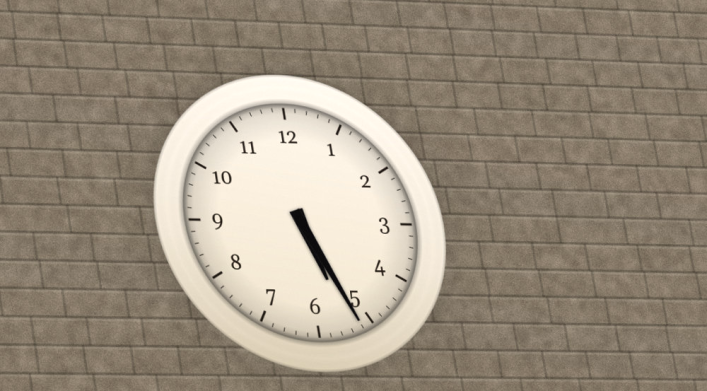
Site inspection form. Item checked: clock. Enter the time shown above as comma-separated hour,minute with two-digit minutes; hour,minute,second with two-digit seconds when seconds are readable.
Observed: 5,26
